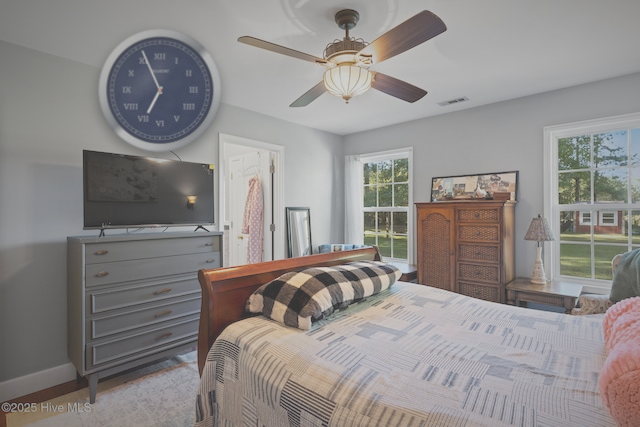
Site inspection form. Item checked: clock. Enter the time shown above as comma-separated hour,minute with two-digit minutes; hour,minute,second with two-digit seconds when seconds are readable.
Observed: 6,56
